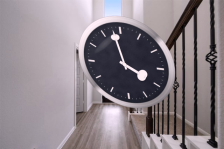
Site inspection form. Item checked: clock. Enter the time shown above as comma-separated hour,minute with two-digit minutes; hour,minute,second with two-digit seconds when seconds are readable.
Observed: 3,58
